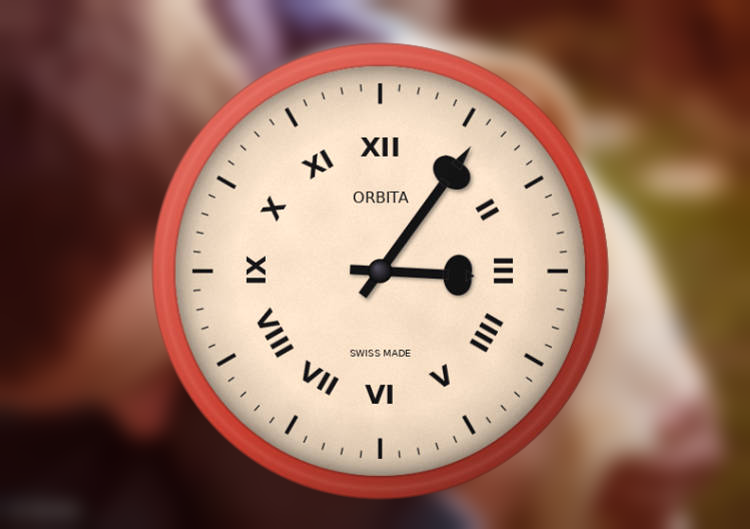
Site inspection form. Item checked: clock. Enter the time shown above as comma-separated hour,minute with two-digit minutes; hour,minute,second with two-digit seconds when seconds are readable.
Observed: 3,06
